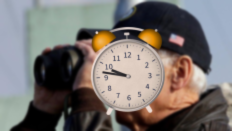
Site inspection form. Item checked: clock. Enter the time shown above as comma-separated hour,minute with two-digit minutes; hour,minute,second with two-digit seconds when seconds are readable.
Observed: 9,47
